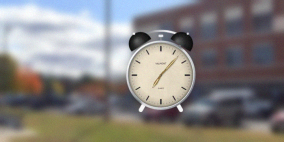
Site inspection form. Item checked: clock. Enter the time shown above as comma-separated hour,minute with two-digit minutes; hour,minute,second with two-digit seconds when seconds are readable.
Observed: 7,07
